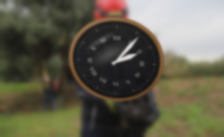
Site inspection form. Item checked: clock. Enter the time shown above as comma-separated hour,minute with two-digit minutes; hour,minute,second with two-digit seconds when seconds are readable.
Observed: 2,06
